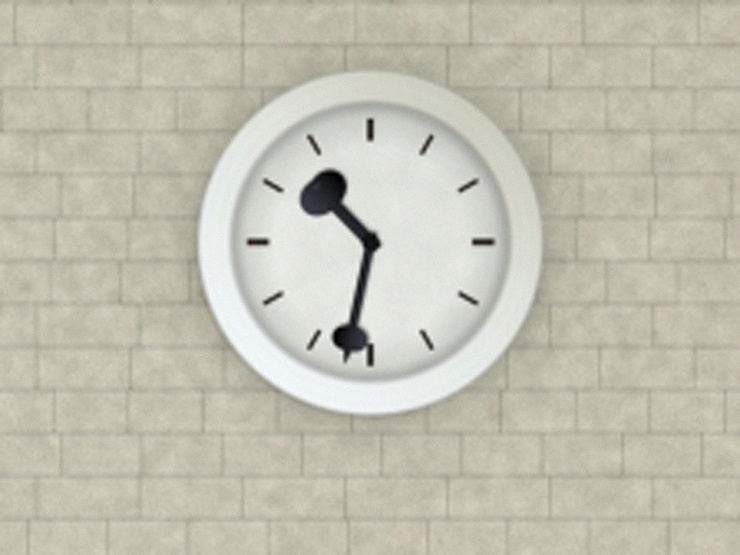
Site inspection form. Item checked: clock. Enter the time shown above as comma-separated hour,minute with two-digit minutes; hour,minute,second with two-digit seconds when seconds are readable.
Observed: 10,32
